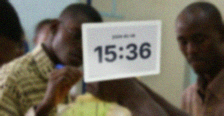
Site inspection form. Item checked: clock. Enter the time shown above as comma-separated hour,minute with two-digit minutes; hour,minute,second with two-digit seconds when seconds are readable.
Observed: 15,36
